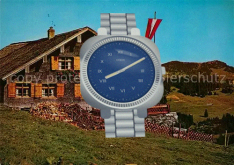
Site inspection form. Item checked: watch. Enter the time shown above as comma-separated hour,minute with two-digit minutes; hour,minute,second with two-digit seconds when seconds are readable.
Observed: 8,10
